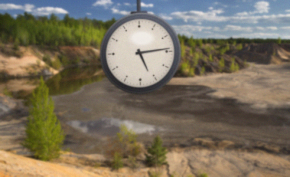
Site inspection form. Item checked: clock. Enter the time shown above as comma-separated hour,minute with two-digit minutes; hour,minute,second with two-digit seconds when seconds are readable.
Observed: 5,14
